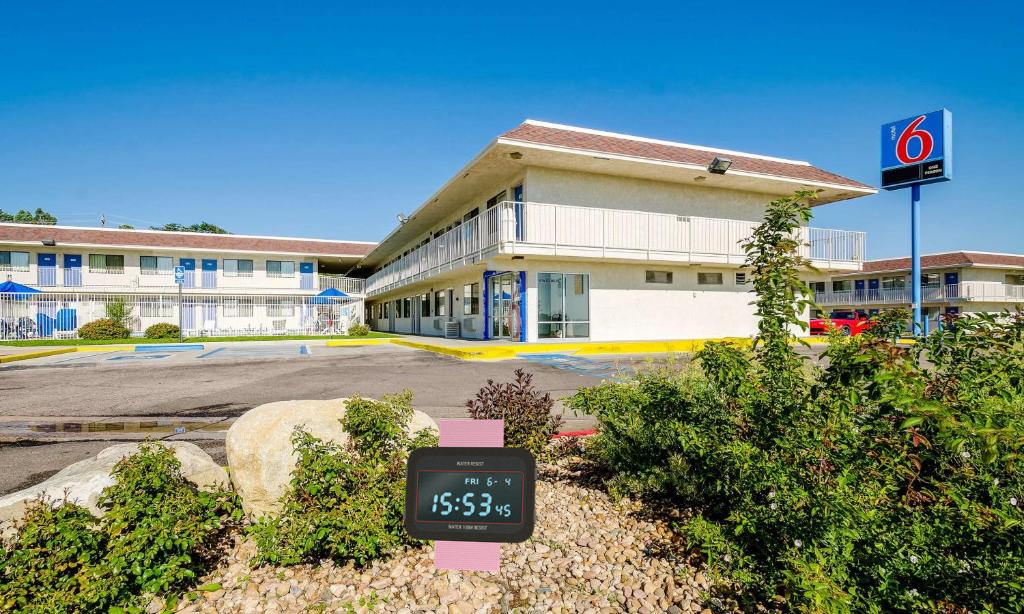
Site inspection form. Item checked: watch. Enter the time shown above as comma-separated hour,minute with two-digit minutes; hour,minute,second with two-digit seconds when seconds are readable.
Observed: 15,53,45
